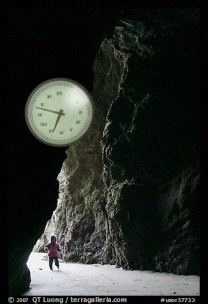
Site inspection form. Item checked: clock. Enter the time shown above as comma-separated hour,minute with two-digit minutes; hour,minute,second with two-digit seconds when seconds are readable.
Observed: 6,48
